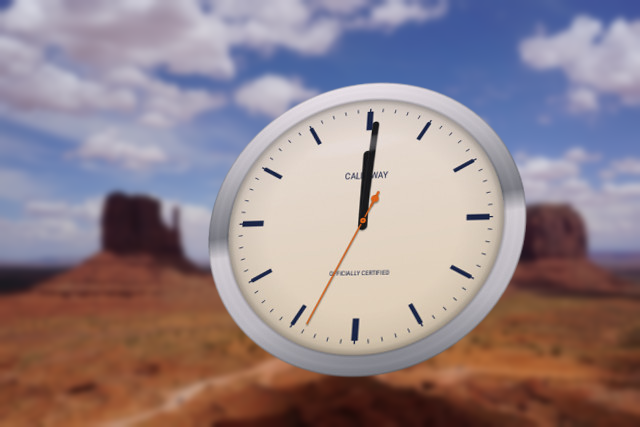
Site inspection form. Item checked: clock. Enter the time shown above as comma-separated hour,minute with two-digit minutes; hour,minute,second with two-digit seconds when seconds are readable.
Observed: 12,00,34
